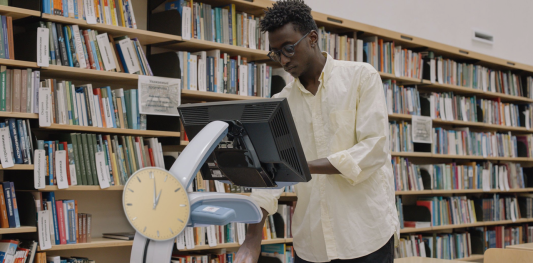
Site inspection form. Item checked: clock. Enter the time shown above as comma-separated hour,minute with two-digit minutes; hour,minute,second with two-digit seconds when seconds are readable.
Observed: 1,01
